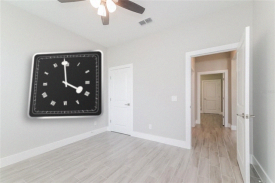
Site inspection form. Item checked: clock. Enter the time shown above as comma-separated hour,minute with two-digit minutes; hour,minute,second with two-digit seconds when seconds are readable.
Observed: 3,59
